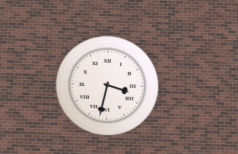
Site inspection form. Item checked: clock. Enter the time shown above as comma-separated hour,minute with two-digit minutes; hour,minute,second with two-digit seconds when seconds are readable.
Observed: 3,32
